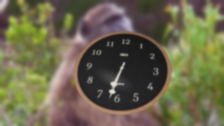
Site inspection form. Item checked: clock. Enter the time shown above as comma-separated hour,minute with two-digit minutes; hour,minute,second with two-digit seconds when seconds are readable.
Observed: 6,32
